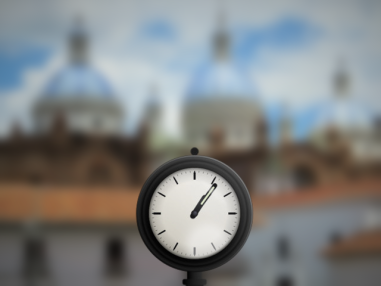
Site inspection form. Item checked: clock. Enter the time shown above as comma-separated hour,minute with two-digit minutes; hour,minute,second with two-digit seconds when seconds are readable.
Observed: 1,06
